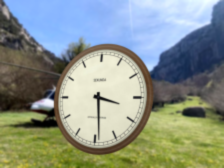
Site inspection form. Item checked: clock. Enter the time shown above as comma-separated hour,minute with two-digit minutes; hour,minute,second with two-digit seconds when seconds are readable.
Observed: 3,29
